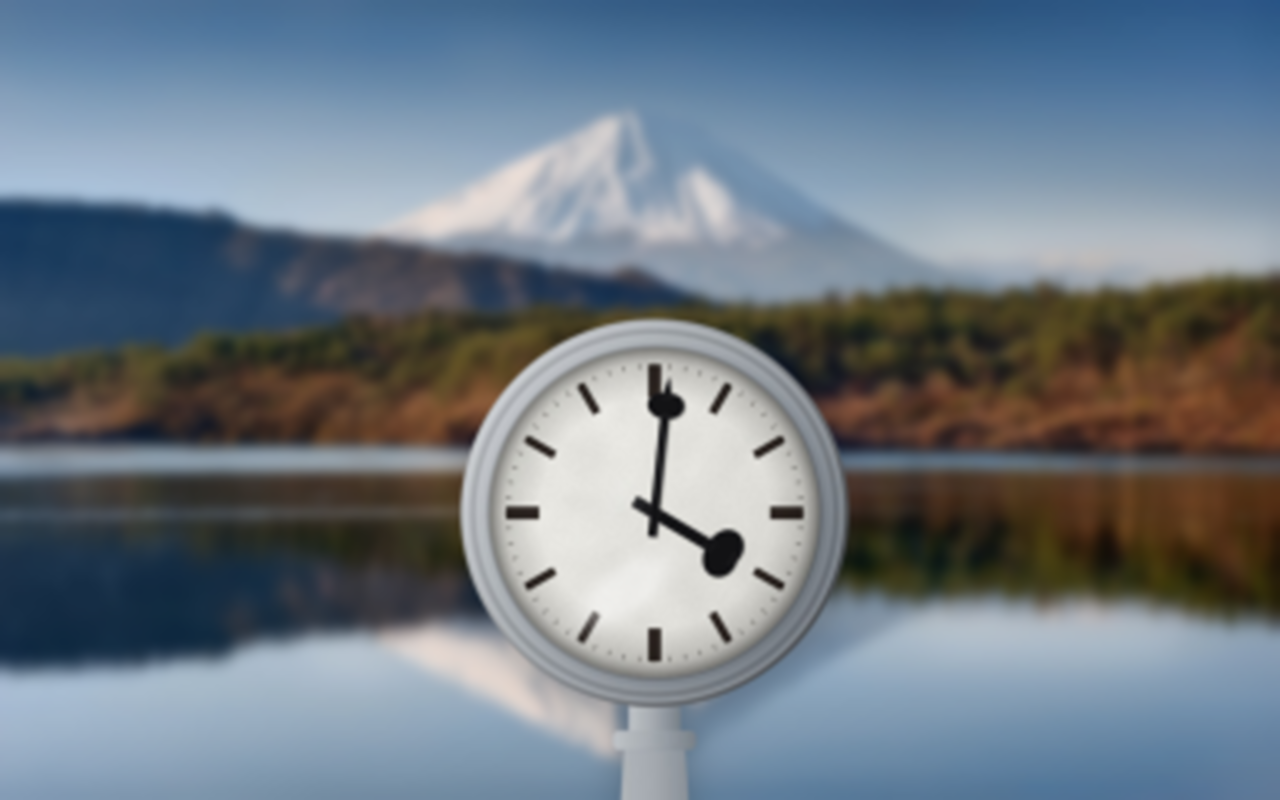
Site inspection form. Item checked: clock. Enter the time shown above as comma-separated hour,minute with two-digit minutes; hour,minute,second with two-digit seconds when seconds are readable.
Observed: 4,01
